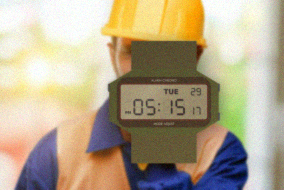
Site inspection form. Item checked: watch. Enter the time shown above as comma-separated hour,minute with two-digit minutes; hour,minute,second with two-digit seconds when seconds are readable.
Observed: 5,15
